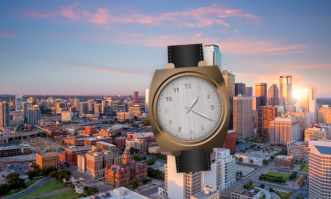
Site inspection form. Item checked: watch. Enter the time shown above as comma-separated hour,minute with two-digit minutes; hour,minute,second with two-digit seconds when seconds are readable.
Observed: 1,20
